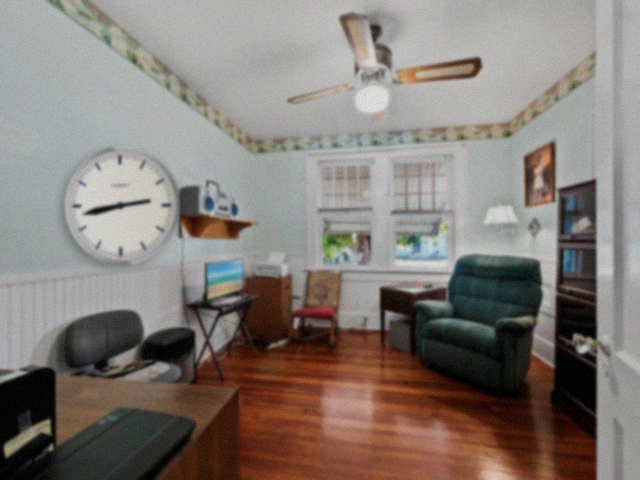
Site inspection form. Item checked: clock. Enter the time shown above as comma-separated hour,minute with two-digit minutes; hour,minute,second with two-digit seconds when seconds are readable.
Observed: 2,43
